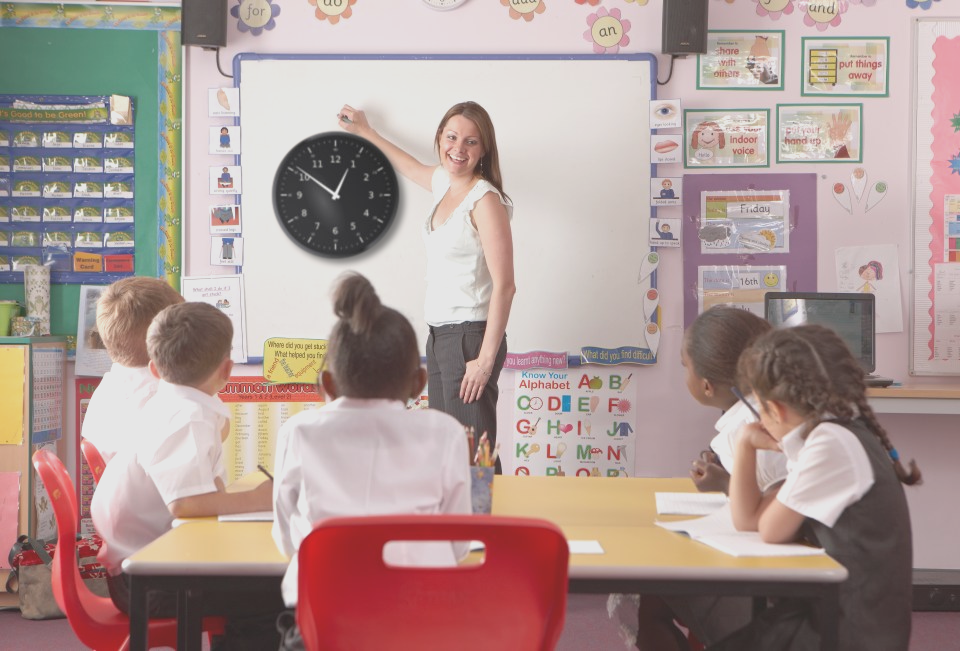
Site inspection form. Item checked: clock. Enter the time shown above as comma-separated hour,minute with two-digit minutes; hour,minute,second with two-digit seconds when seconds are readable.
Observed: 12,51
